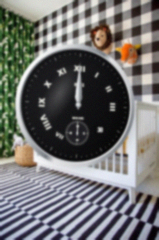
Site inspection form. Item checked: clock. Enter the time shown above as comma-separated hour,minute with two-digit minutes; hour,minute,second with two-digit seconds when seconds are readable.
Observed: 12,00
